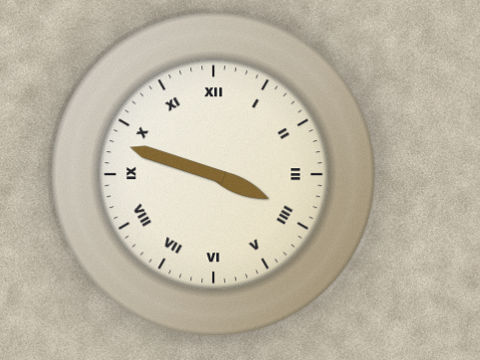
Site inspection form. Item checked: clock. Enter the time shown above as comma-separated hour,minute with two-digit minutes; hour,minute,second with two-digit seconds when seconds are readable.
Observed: 3,48
